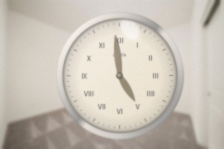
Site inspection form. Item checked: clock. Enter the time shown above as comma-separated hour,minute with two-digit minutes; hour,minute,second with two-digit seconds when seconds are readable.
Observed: 4,59
